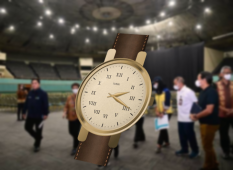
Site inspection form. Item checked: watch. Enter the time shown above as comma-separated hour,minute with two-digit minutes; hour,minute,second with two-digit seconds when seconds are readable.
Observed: 2,19
